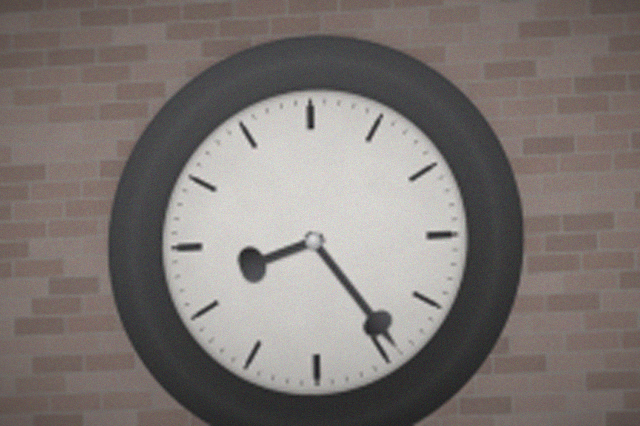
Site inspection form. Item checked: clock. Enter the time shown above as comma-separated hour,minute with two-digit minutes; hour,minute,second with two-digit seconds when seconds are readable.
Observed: 8,24
